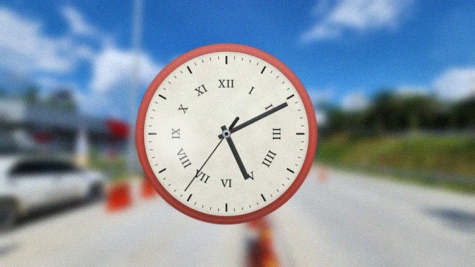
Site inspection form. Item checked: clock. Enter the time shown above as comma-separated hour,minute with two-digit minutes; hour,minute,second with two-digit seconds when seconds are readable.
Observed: 5,10,36
